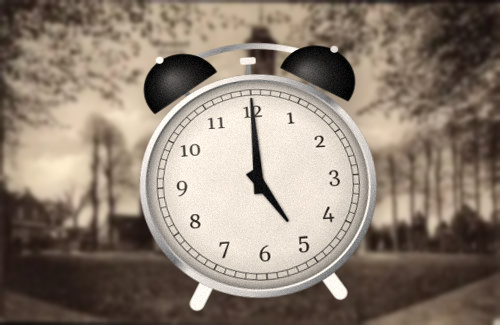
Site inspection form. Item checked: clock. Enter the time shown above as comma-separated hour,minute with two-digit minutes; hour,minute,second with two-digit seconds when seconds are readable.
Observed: 5,00
